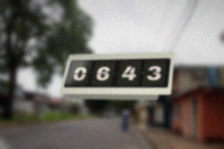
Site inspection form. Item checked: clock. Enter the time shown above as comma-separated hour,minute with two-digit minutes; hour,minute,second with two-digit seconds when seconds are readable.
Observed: 6,43
